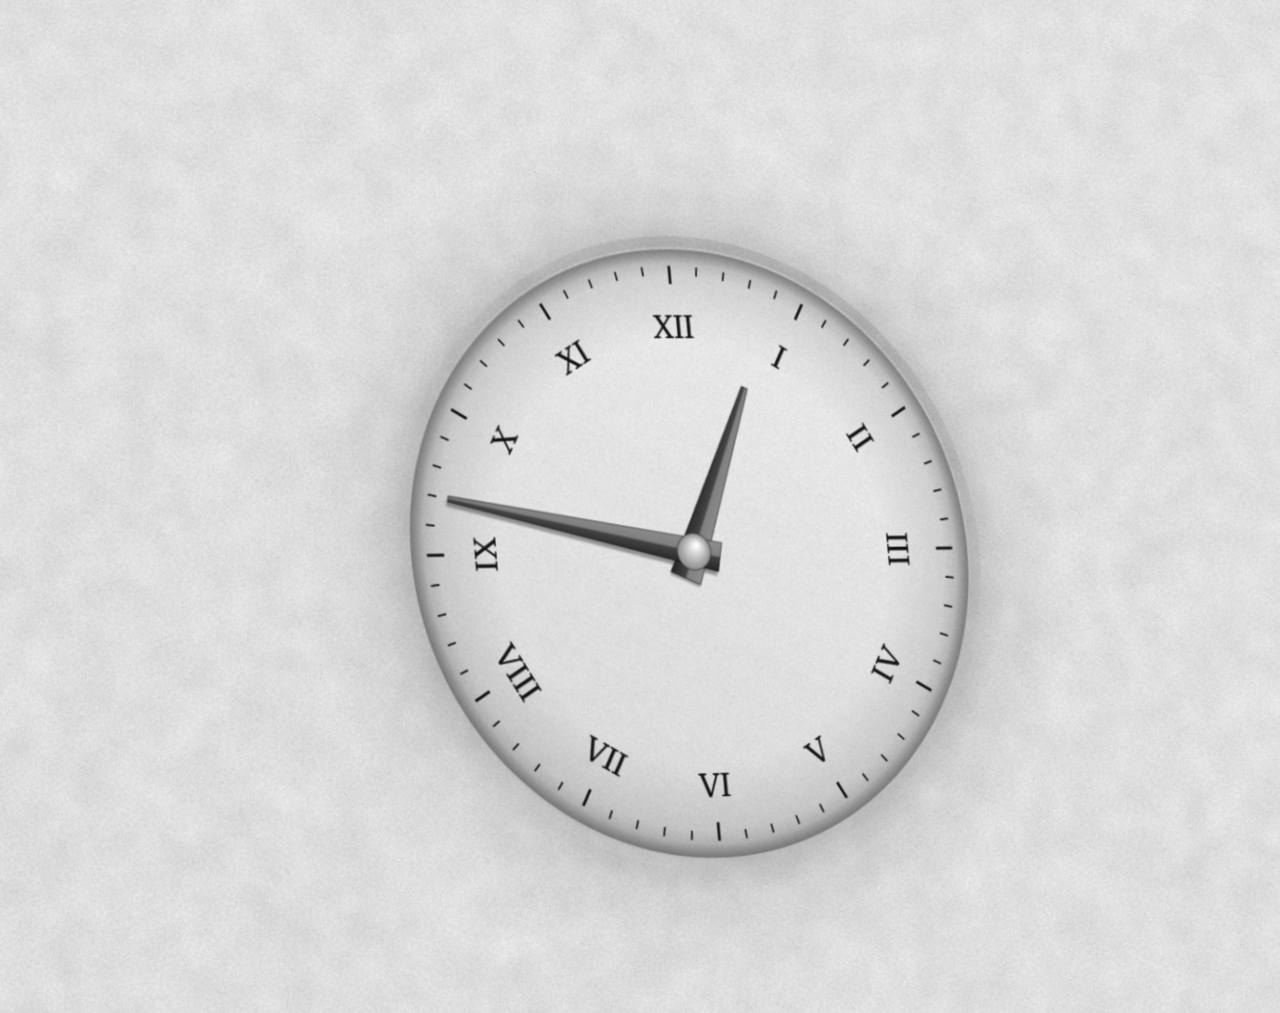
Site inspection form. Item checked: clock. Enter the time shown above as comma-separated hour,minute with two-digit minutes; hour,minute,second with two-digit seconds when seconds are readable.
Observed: 12,47
